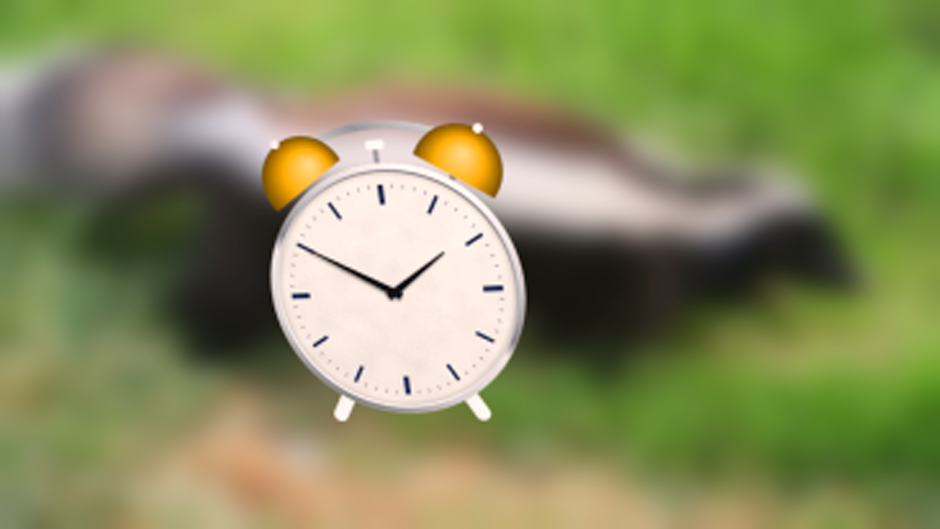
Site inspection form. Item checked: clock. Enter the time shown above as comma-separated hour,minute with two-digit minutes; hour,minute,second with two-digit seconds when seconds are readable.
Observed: 1,50
